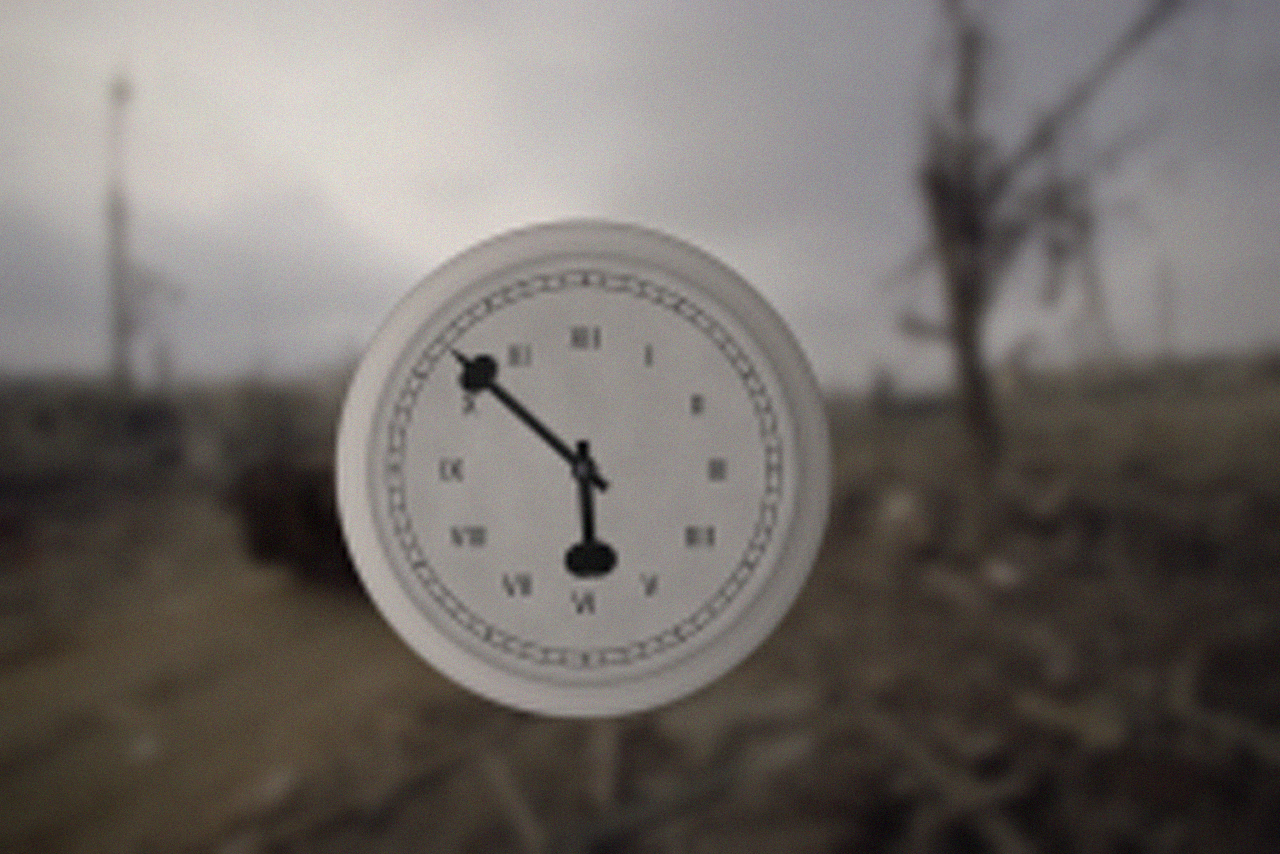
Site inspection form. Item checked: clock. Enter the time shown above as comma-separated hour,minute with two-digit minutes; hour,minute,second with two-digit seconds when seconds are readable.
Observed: 5,52
